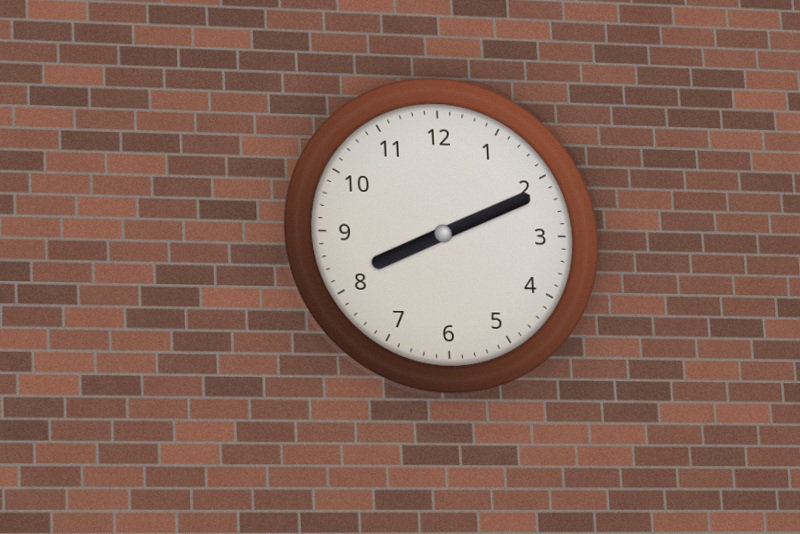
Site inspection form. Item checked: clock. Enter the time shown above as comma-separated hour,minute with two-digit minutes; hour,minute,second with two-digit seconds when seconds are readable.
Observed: 8,11
